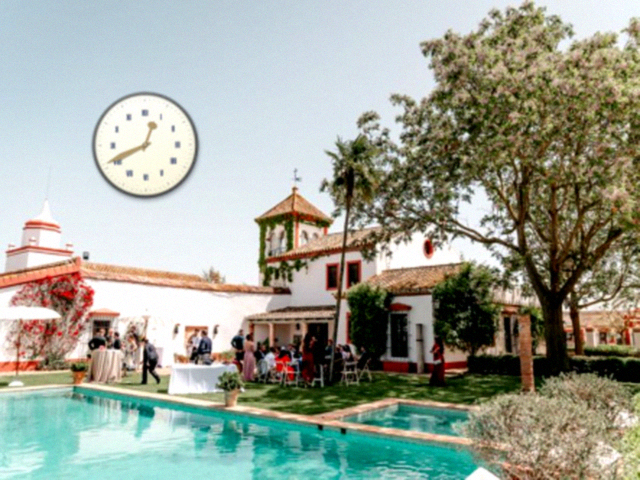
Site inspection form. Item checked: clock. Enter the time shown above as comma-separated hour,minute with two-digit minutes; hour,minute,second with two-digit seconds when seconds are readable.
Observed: 12,41
